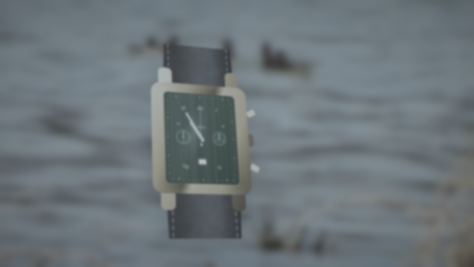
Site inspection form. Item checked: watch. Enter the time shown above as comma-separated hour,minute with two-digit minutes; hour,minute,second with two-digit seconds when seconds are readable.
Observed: 10,55
